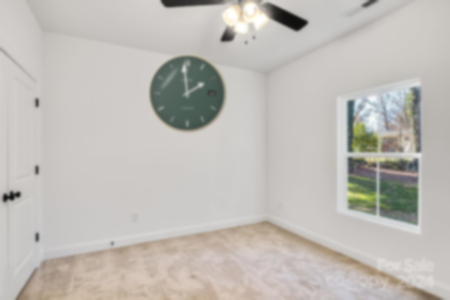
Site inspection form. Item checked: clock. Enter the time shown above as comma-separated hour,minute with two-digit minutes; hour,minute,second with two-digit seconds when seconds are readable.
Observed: 1,59
